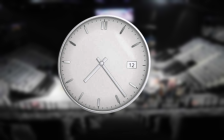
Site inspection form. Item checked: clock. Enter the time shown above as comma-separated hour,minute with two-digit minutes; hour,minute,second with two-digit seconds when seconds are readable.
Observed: 7,23
